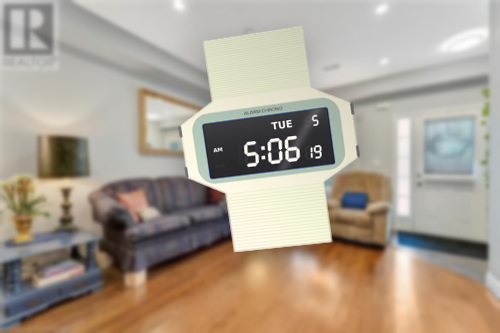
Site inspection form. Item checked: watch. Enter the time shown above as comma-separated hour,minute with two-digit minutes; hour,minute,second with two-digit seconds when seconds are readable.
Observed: 5,06,19
